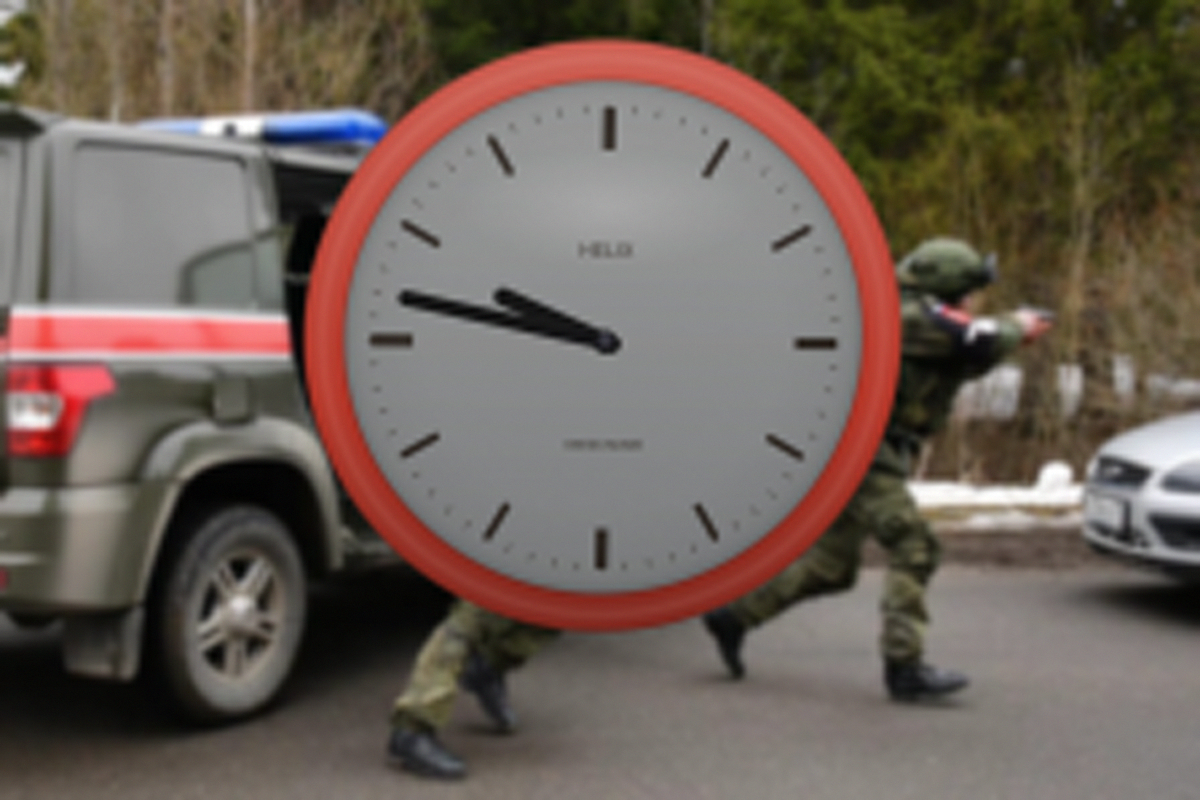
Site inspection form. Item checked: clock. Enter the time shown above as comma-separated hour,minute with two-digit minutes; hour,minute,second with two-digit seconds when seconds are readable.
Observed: 9,47
